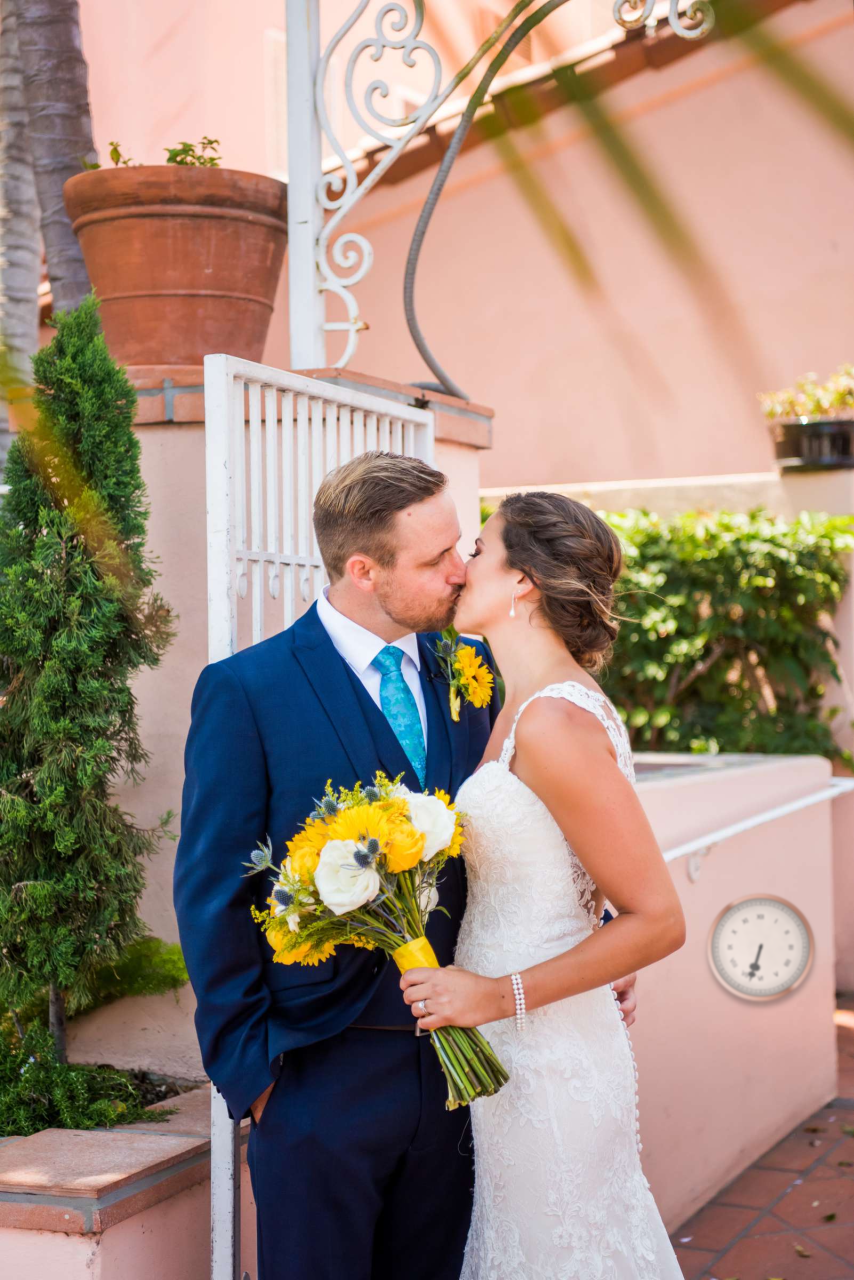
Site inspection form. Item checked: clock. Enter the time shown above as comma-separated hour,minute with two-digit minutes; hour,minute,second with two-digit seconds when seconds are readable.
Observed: 6,33
